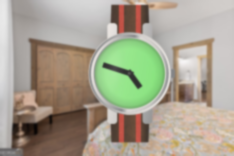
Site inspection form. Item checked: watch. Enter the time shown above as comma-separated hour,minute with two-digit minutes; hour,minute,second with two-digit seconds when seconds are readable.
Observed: 4,48
